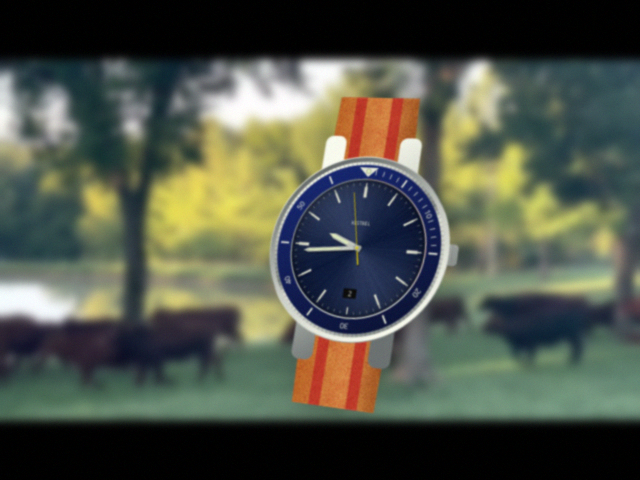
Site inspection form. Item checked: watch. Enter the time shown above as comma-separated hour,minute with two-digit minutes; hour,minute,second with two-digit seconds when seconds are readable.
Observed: 9,43,58
